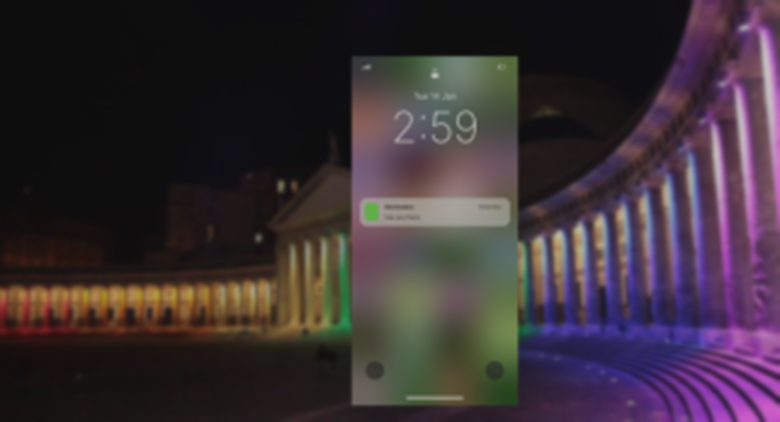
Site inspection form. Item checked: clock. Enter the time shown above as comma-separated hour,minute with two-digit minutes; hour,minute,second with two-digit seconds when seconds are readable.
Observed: 2,59
